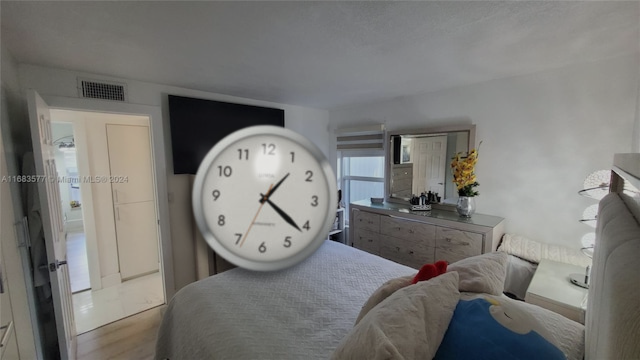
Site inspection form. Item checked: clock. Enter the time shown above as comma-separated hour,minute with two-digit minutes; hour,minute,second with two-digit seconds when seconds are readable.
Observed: 1,21,34
